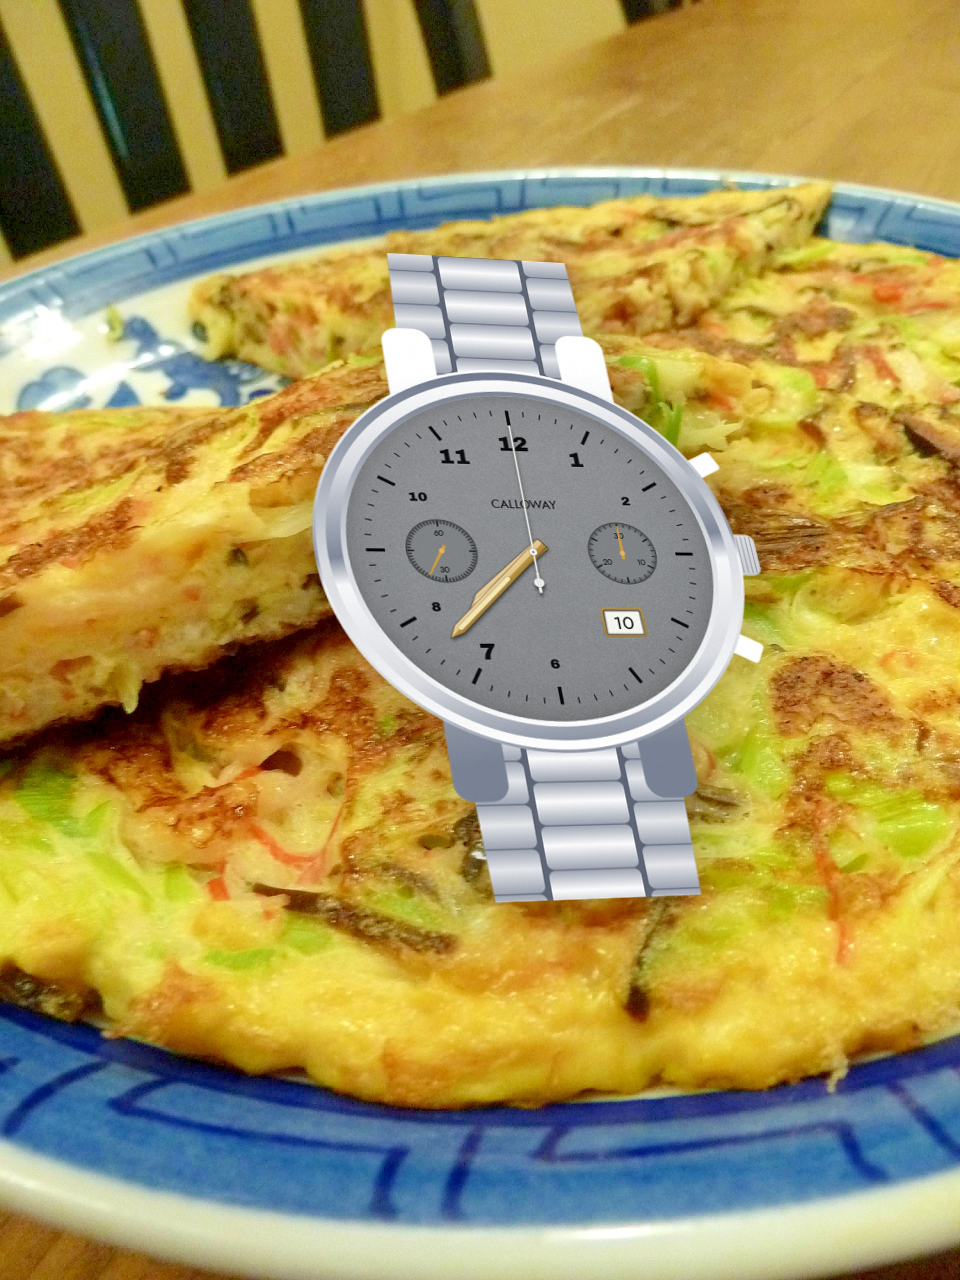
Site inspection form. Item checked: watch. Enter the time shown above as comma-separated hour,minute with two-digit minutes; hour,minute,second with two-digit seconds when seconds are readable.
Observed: 7,37,35
